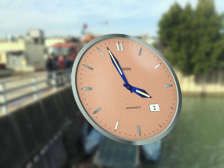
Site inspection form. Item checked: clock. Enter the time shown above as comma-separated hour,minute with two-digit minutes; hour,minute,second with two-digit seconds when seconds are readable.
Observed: 3,57
